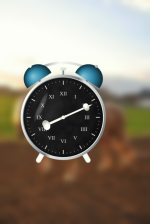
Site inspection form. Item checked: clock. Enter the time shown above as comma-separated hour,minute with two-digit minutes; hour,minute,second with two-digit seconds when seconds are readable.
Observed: 8,11
